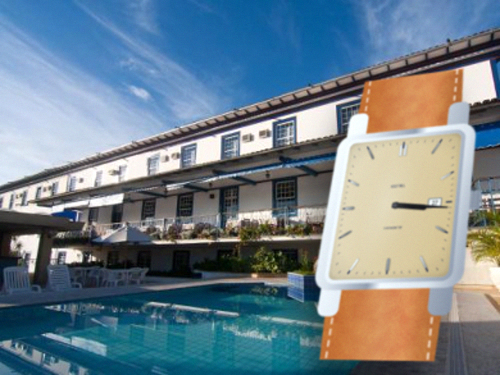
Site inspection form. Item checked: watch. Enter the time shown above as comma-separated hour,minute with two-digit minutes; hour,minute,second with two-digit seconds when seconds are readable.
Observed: 3,16
